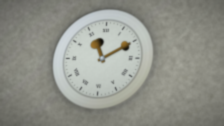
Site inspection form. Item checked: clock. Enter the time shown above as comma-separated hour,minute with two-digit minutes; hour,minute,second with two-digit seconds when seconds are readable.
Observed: 11,10
